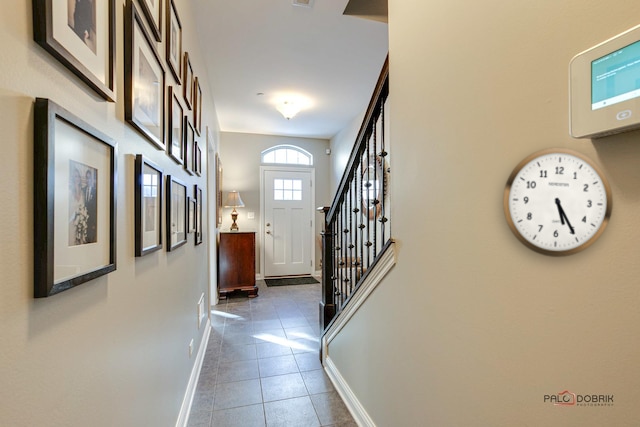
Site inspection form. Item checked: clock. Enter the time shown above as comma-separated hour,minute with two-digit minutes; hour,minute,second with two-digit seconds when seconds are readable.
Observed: 5,25
